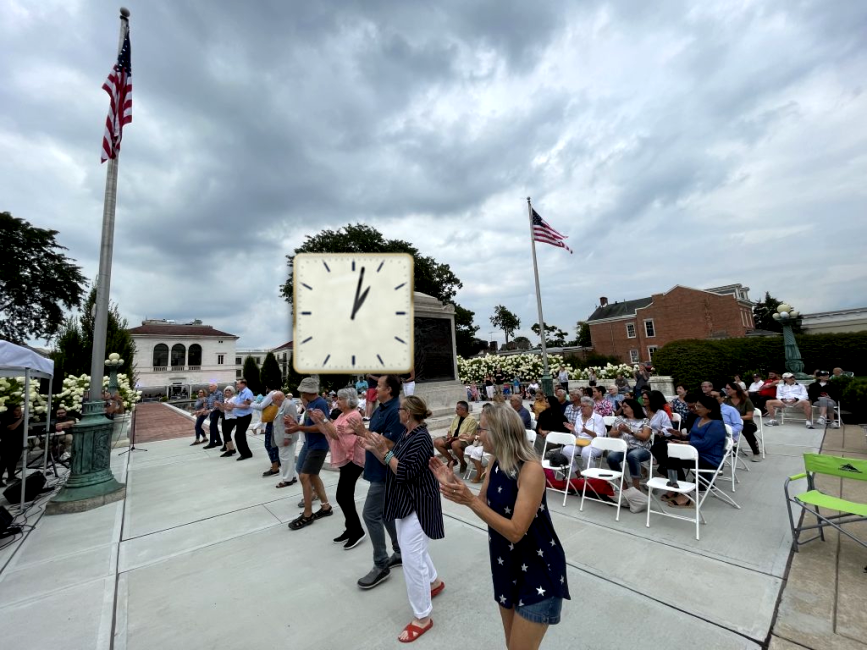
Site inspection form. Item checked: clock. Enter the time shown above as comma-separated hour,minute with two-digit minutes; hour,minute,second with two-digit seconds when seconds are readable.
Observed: 1,02
